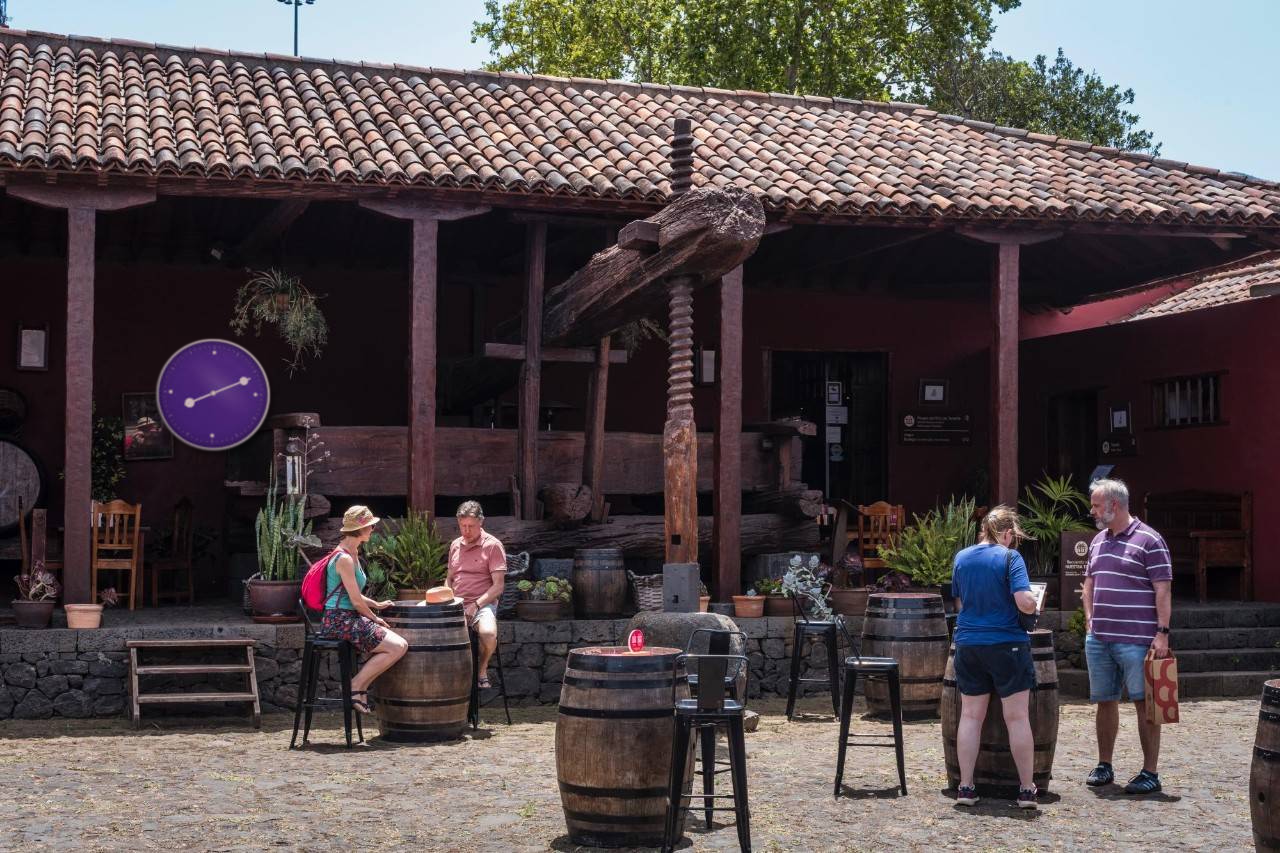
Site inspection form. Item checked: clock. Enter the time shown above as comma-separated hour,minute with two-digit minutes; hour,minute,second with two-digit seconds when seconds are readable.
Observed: 8,11
